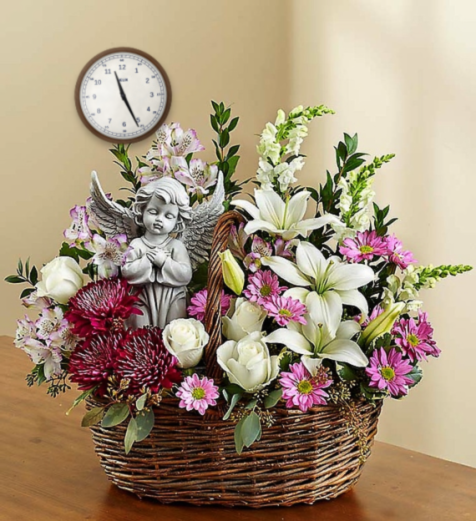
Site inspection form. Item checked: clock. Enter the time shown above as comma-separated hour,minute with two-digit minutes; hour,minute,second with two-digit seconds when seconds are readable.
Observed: 11,26
